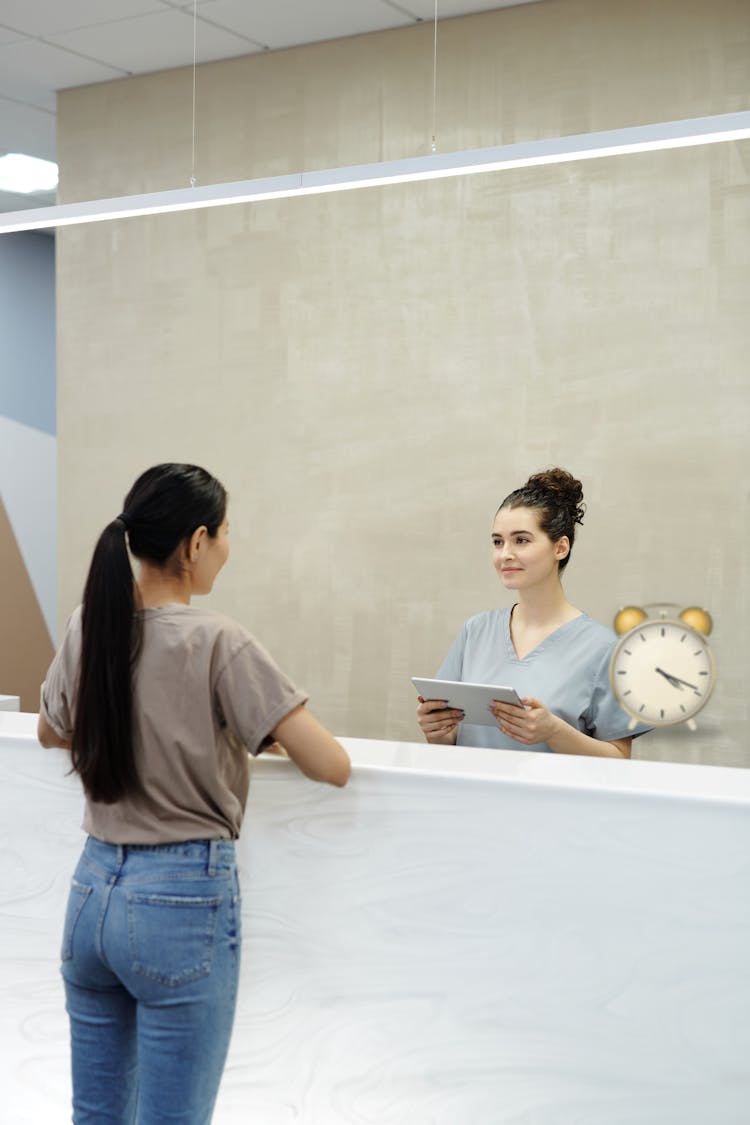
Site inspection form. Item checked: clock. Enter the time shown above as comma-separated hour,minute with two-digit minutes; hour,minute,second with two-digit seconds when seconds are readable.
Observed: 4,19
